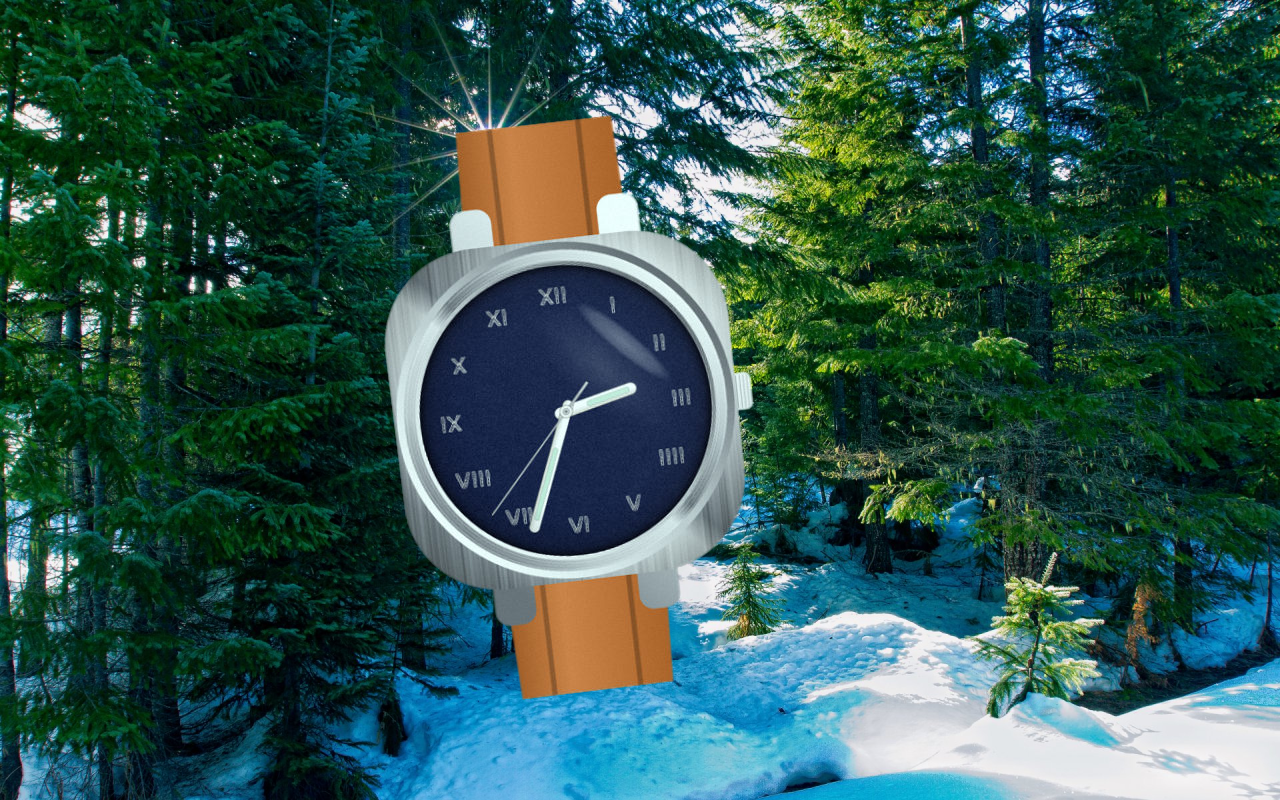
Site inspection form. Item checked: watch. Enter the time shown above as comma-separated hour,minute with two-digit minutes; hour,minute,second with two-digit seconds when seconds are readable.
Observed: 2,33,37
